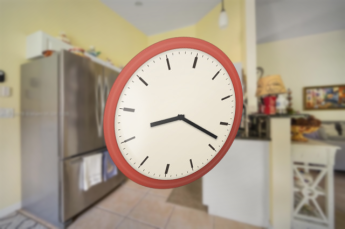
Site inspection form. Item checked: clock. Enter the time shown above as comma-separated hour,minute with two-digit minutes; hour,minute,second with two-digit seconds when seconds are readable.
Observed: 8,18
